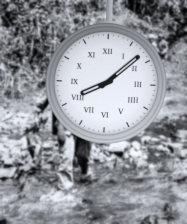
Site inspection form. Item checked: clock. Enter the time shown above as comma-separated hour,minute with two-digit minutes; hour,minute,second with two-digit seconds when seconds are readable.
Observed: 8,08
